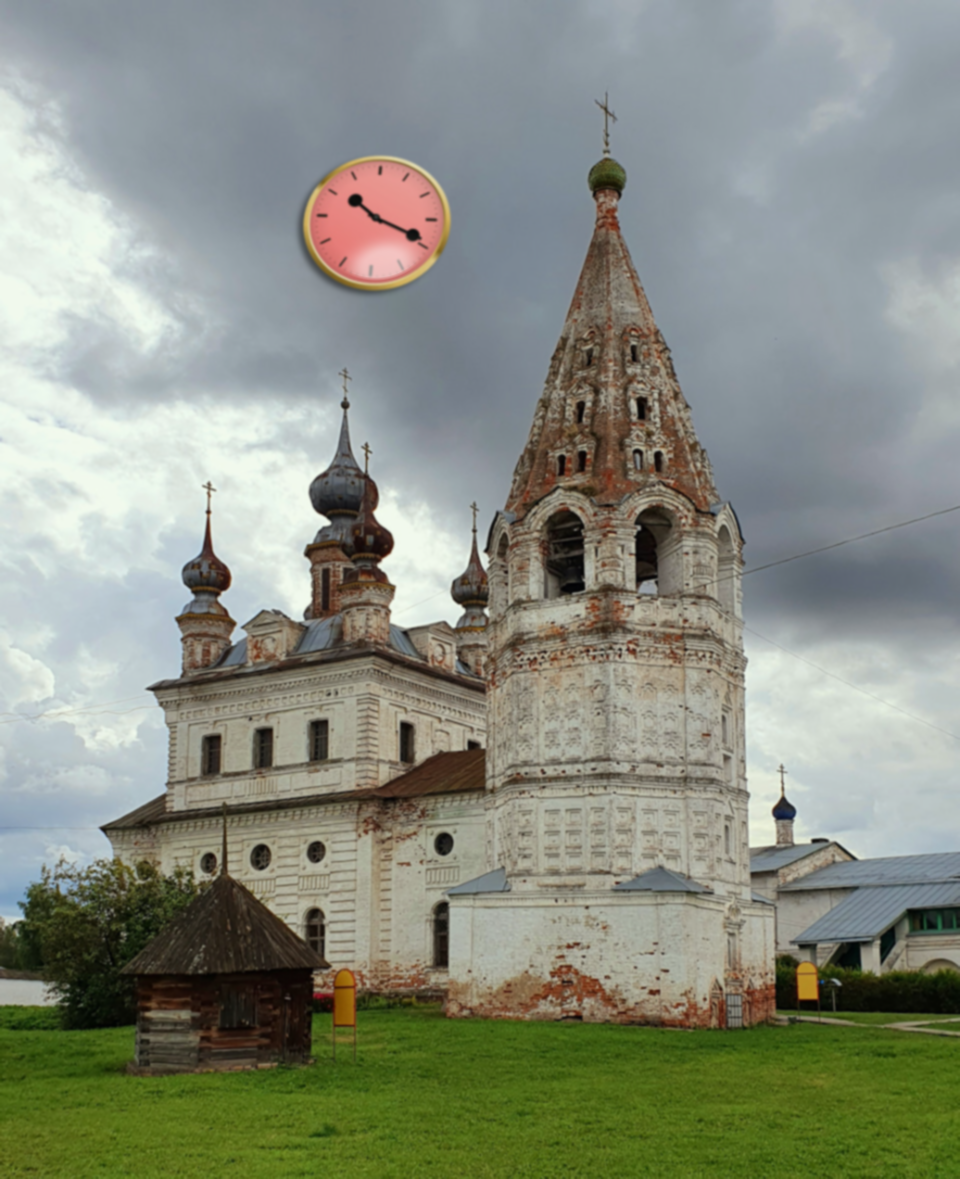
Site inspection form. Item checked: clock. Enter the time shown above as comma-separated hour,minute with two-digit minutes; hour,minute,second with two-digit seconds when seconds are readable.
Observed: 10,19
